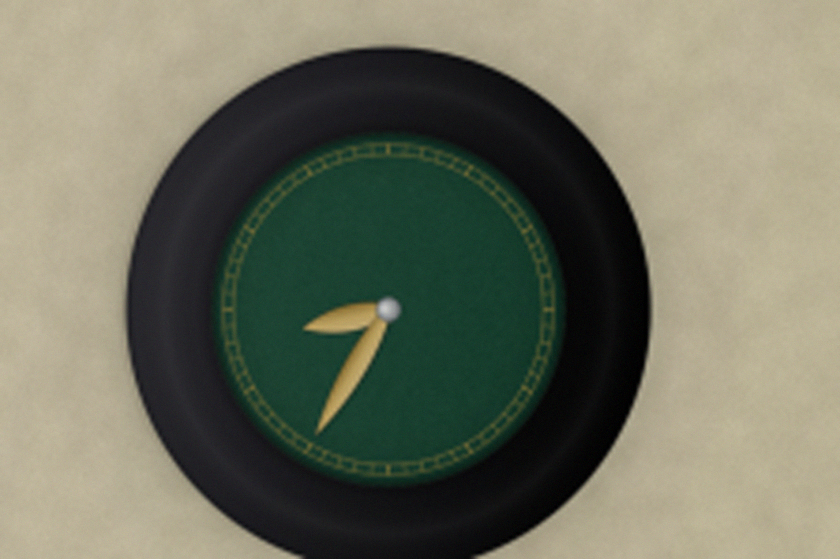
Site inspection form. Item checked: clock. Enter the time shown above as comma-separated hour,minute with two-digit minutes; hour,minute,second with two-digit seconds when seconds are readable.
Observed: 8,35
